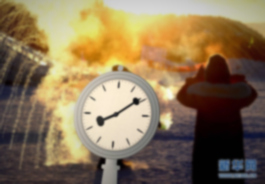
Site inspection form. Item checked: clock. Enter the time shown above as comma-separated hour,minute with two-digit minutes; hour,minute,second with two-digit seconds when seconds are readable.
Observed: 8,09
